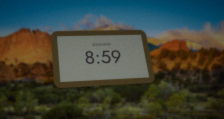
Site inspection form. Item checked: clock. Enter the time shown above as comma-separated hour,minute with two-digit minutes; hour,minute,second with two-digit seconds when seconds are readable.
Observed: 8,59
